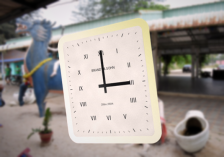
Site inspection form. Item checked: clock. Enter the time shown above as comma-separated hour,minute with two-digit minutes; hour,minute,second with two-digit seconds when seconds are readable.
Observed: 3,00
